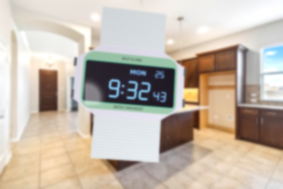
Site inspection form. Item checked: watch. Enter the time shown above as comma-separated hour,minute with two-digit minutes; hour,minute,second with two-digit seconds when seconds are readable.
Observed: 9,32
